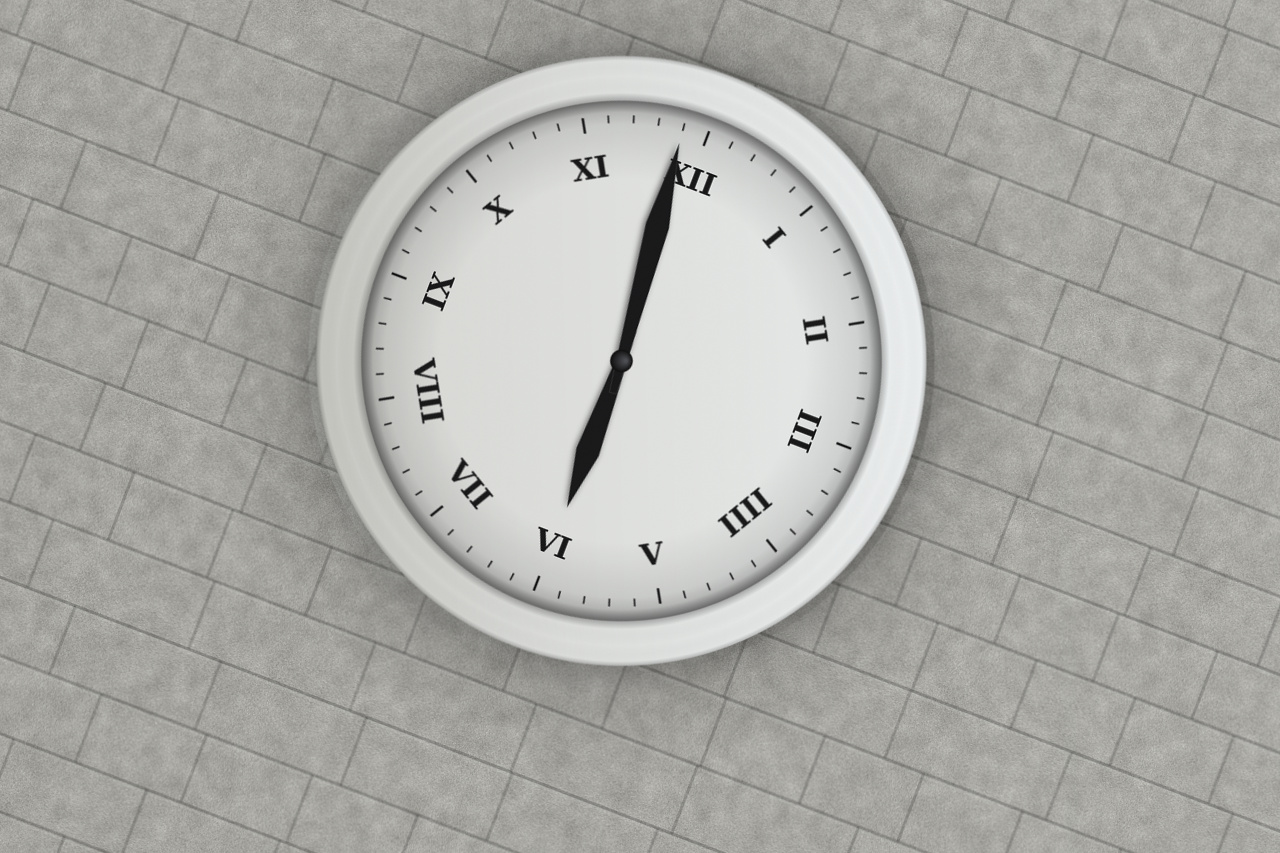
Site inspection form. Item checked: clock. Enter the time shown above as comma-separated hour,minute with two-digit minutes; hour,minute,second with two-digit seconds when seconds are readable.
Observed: 5,59
